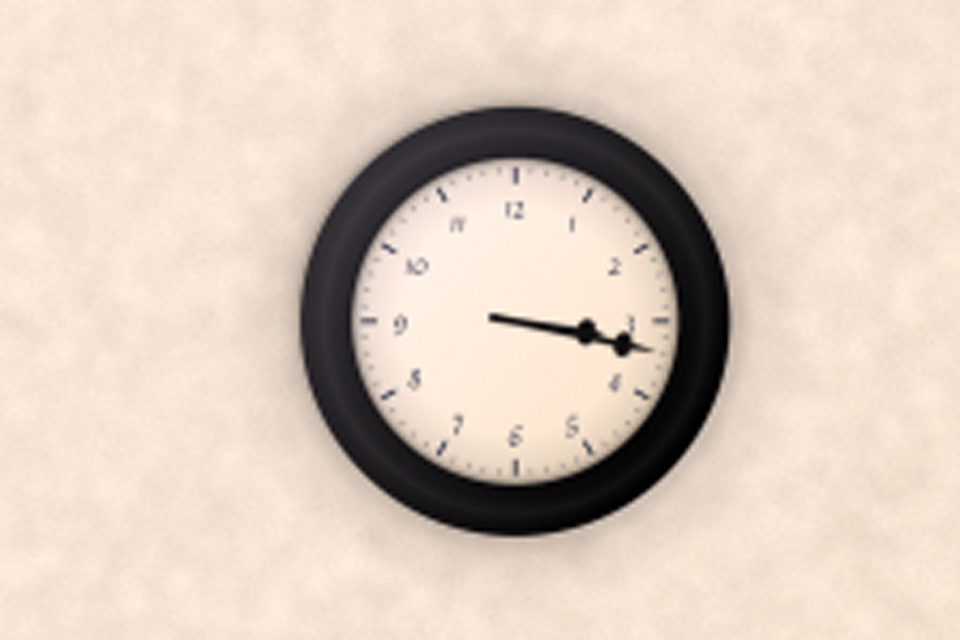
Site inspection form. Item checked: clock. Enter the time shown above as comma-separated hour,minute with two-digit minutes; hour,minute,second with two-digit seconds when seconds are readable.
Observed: 3,17
